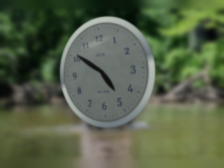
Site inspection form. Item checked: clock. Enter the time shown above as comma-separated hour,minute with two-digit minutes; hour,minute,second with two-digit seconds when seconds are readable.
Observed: 4,51
